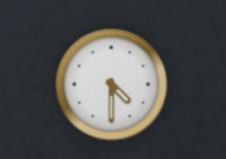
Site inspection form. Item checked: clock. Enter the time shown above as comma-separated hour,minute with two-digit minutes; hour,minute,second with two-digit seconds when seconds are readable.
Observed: 4,30
